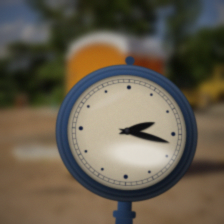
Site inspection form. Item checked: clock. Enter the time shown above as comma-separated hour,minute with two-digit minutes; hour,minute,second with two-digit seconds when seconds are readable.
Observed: 2,17
